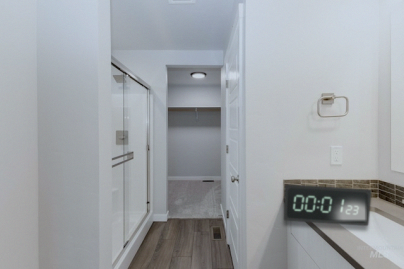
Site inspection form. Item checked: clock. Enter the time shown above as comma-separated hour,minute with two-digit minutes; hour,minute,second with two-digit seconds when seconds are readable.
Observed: 0,01,23
